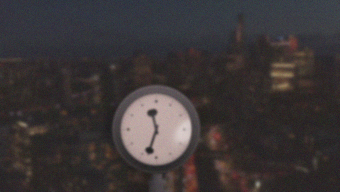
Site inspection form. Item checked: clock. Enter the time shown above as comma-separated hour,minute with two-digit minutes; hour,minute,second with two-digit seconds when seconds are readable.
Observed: 11,33
